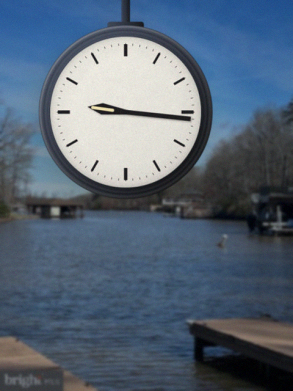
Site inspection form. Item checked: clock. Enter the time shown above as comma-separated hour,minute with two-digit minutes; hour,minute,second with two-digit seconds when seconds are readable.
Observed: 9,16
